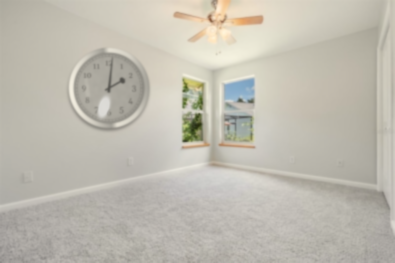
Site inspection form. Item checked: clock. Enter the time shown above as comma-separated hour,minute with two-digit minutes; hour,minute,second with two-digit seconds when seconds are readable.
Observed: 2,01
